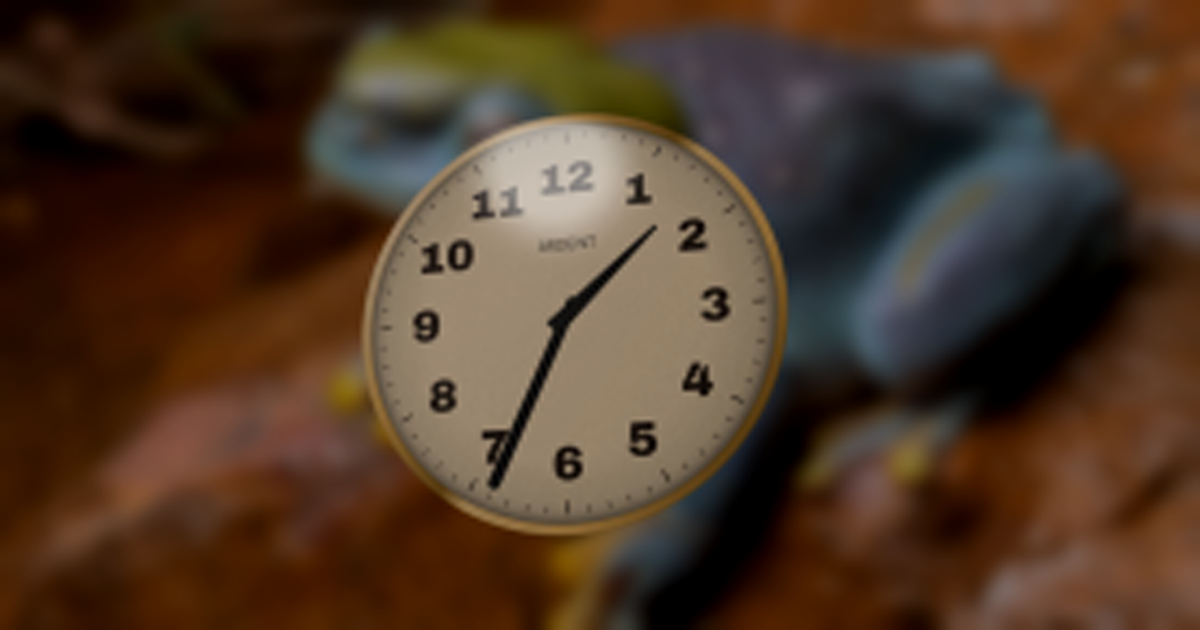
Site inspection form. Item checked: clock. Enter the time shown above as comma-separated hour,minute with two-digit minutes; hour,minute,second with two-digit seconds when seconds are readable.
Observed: 1,34
